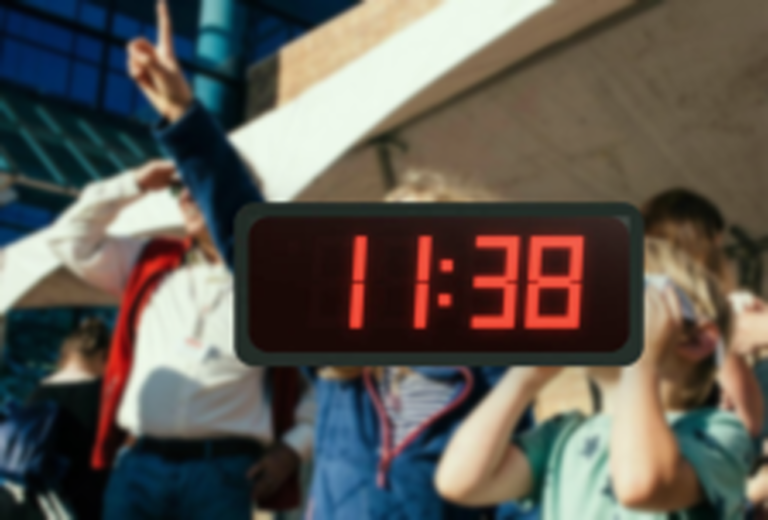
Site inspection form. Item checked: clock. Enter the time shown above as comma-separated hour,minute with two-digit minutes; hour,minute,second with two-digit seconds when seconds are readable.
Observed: 11,38
